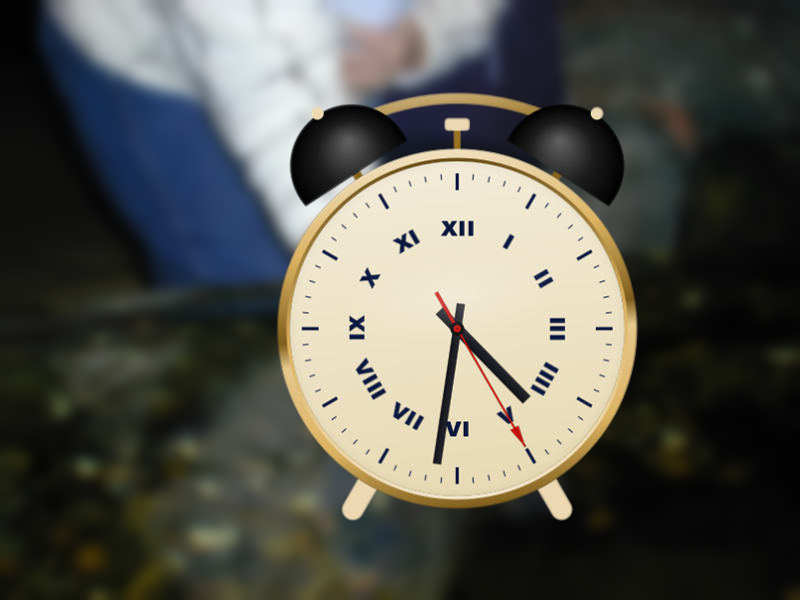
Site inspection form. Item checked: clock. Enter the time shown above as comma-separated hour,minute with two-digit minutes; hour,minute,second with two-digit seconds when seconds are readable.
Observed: 4,31,25
